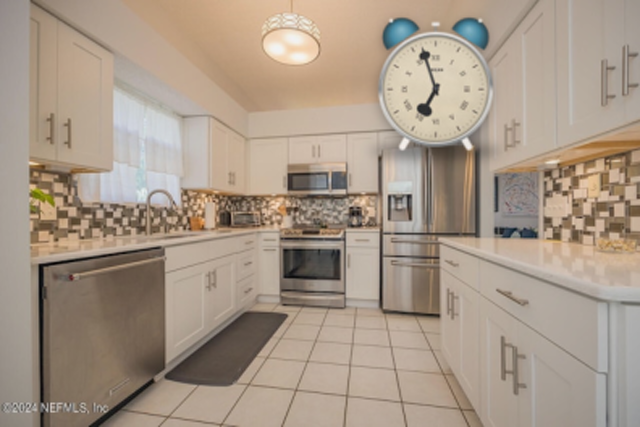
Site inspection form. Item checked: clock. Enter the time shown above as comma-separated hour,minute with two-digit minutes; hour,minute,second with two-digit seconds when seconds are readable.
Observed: 6,57
